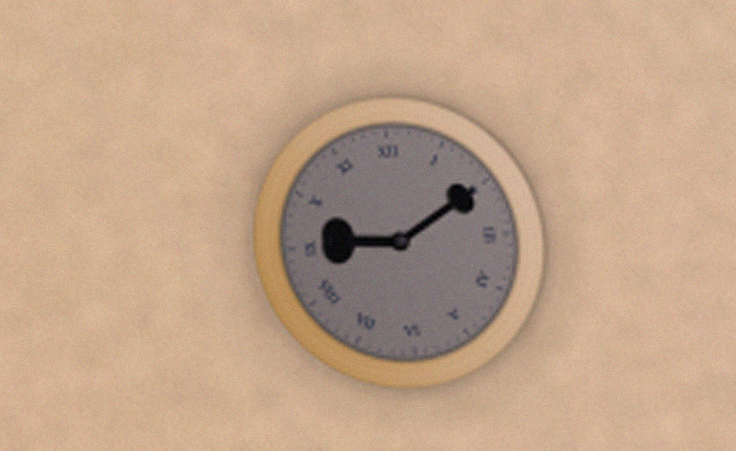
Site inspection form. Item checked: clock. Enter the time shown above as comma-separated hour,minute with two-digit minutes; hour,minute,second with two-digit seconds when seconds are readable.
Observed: 9,10
